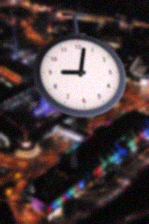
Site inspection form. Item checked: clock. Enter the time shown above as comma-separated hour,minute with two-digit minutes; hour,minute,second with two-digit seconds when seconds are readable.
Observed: 9,02
